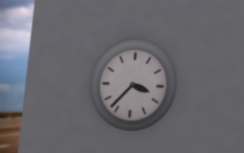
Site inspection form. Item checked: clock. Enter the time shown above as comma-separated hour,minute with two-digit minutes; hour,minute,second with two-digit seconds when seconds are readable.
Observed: 3,37
